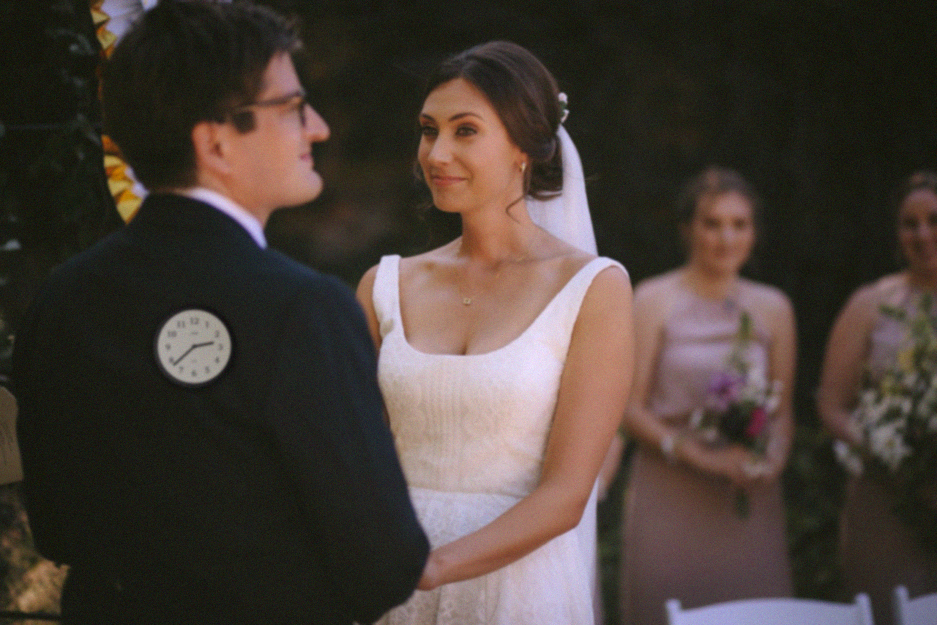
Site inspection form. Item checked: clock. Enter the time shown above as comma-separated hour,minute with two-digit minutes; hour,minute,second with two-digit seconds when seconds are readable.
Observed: 2,38
